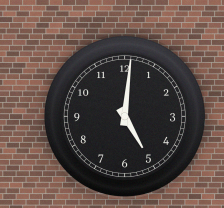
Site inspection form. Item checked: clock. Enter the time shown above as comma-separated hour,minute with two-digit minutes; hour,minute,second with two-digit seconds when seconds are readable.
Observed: 5,01
